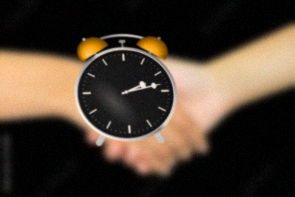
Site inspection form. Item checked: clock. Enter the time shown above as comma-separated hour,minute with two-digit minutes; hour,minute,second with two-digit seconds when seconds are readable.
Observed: 2,13
